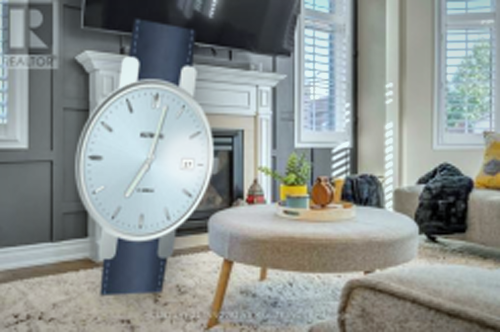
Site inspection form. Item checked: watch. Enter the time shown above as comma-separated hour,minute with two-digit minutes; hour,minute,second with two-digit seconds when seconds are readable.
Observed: 7,02
